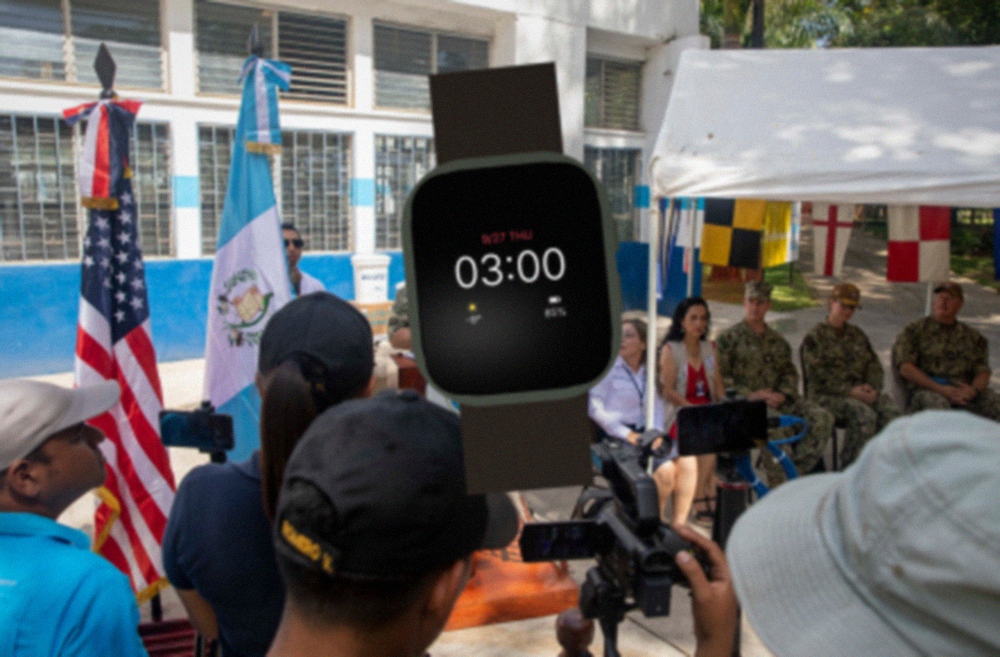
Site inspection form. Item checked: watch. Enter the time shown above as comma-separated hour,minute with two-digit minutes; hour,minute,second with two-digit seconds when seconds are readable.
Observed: 3,00
